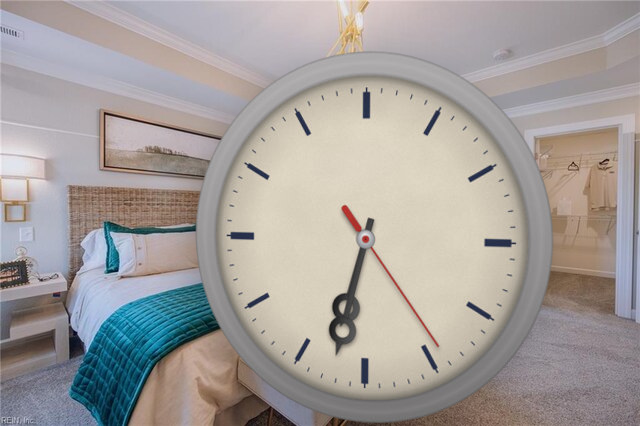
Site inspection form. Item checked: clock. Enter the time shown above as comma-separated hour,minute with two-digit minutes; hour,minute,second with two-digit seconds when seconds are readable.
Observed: 6,32,24
